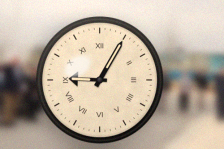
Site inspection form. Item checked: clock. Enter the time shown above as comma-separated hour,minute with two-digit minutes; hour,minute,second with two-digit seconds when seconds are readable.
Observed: 9,05
